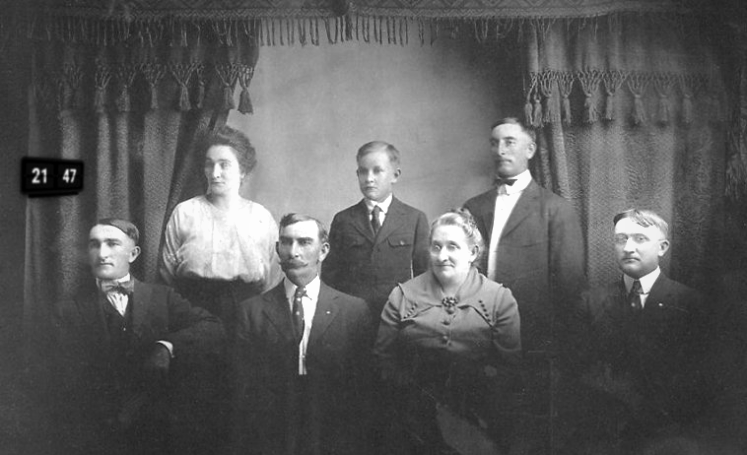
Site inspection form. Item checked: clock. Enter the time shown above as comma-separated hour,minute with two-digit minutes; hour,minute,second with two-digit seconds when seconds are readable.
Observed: 21,47
